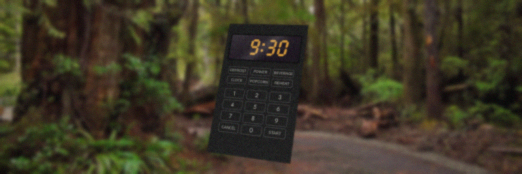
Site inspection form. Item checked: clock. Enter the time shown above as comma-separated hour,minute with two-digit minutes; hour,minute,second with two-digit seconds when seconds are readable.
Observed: 9,30
